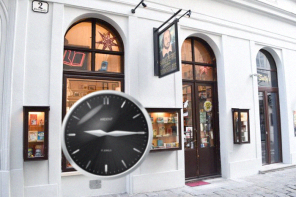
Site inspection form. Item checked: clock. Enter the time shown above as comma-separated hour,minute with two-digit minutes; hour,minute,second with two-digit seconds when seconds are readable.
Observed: 9,15
